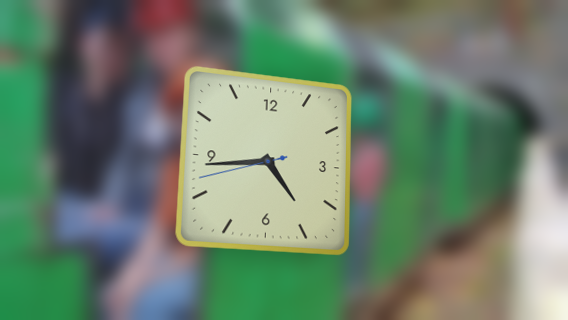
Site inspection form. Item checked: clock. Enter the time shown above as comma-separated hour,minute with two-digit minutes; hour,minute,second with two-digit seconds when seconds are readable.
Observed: 4,43,42
